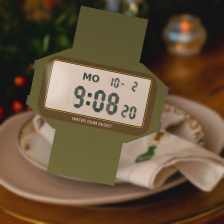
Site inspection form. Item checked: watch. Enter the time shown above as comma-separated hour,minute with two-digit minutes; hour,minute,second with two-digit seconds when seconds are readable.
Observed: 9,08,20
